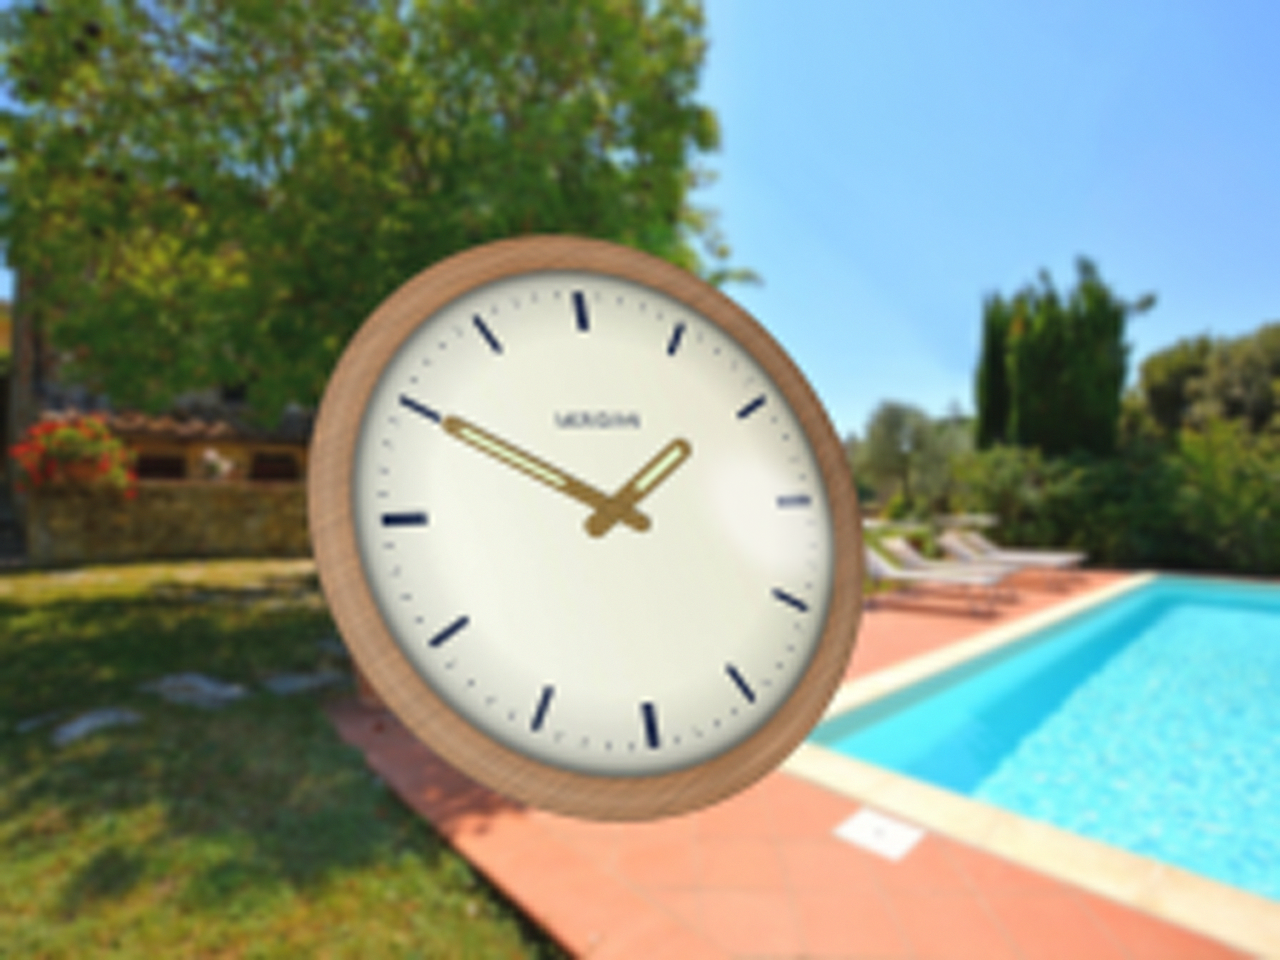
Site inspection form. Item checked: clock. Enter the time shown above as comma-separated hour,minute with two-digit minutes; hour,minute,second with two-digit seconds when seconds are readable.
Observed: 1,50
